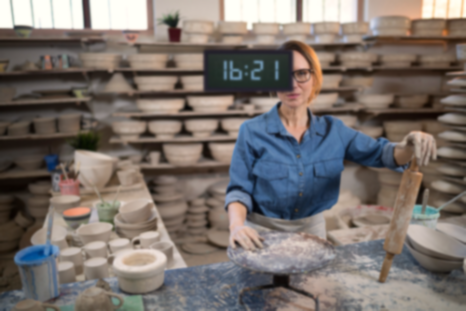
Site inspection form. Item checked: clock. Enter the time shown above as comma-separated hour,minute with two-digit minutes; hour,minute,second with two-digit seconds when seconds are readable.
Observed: 16,21
